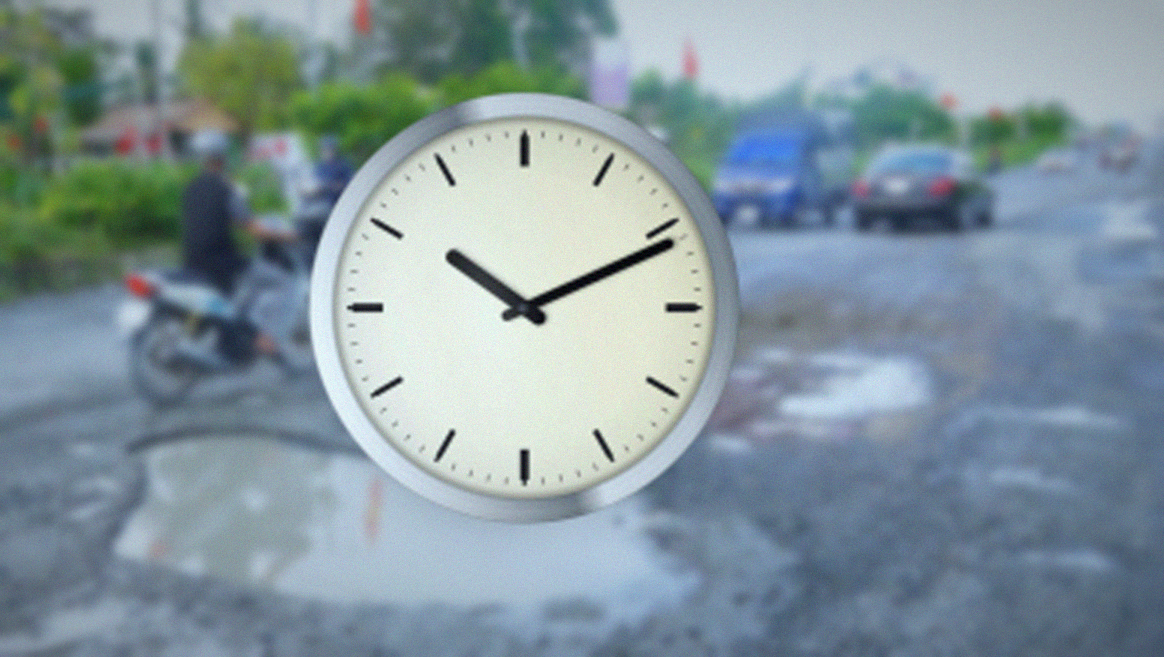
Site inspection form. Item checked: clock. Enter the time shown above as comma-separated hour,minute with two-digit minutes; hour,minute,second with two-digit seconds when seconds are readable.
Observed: 10,11
